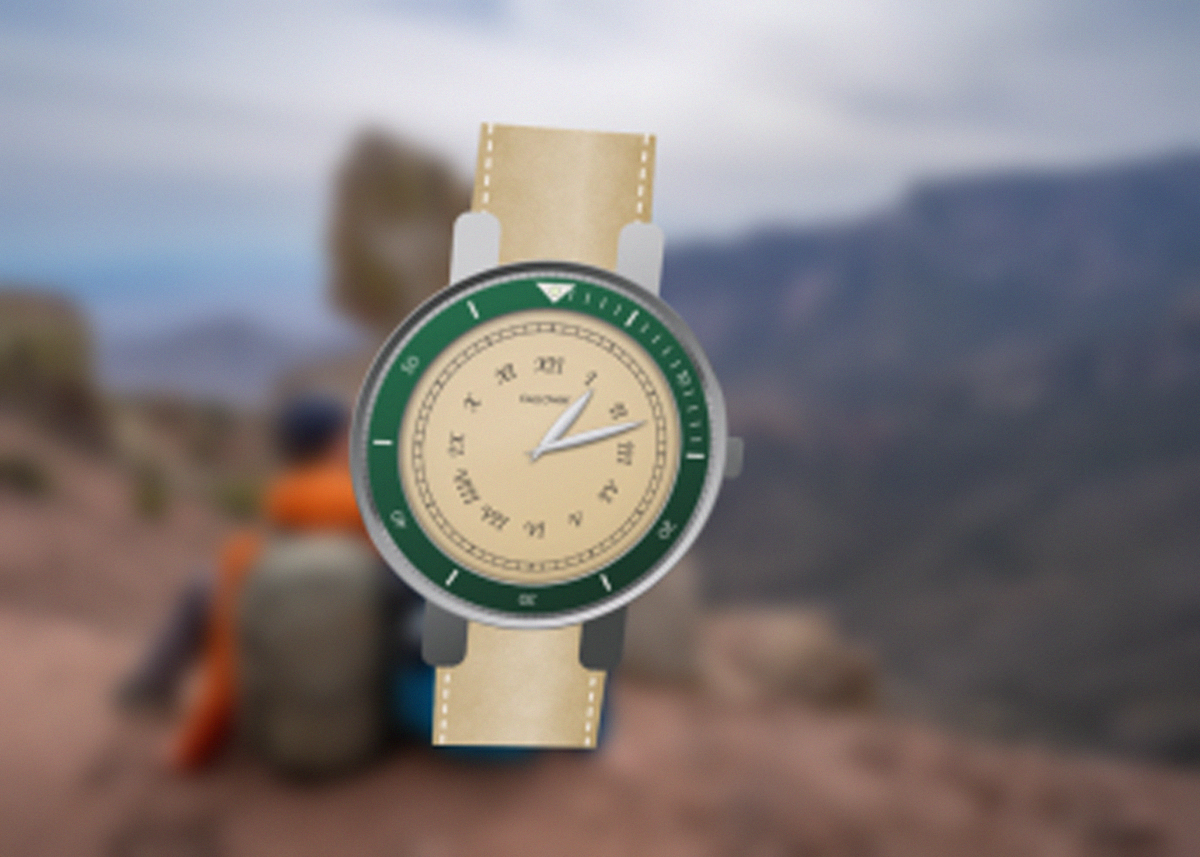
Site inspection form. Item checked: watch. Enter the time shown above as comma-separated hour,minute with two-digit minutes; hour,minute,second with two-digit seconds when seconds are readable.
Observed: 1,12
